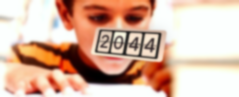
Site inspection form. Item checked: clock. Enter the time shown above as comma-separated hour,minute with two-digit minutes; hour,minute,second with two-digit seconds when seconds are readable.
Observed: 20,44
